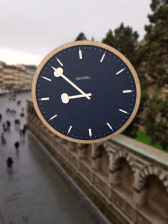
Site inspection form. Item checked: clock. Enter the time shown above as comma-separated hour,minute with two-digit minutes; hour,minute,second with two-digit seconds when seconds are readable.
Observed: 8,53
